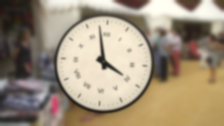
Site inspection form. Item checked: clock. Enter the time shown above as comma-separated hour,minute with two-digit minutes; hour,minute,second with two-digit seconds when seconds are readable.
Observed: 3,58
